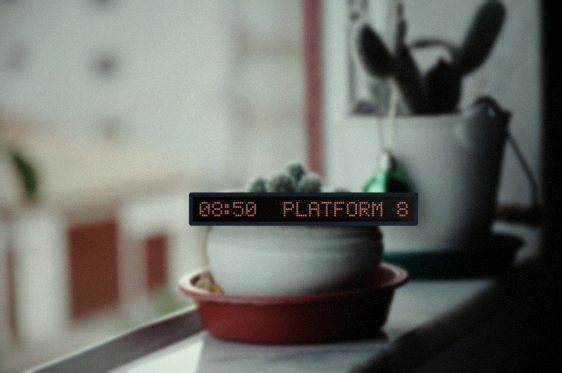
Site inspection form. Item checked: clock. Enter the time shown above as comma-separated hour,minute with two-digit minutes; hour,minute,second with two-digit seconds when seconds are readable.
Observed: 8,50
